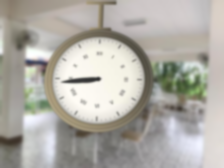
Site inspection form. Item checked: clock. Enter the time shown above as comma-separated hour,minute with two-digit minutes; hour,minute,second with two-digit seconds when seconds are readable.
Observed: 8,44
